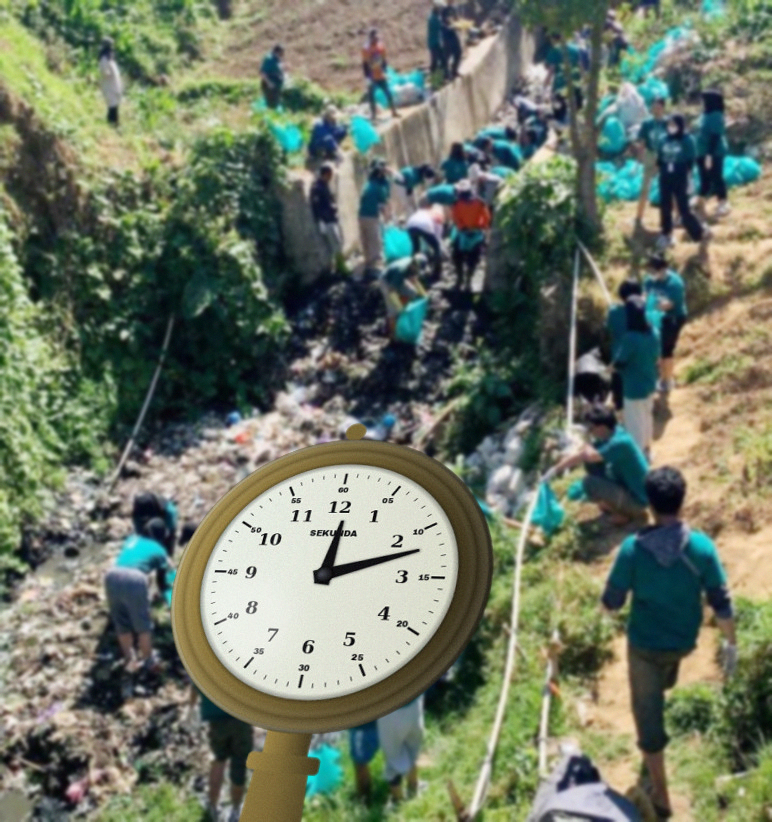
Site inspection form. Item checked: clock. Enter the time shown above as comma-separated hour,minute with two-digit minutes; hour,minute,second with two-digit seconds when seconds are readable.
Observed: 12,12
